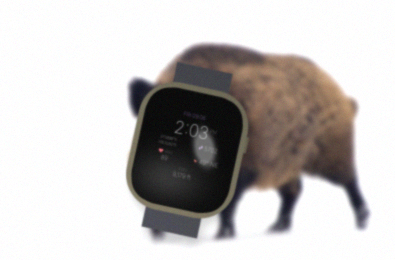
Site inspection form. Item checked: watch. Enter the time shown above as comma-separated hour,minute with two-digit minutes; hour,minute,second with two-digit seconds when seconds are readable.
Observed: 2,03
